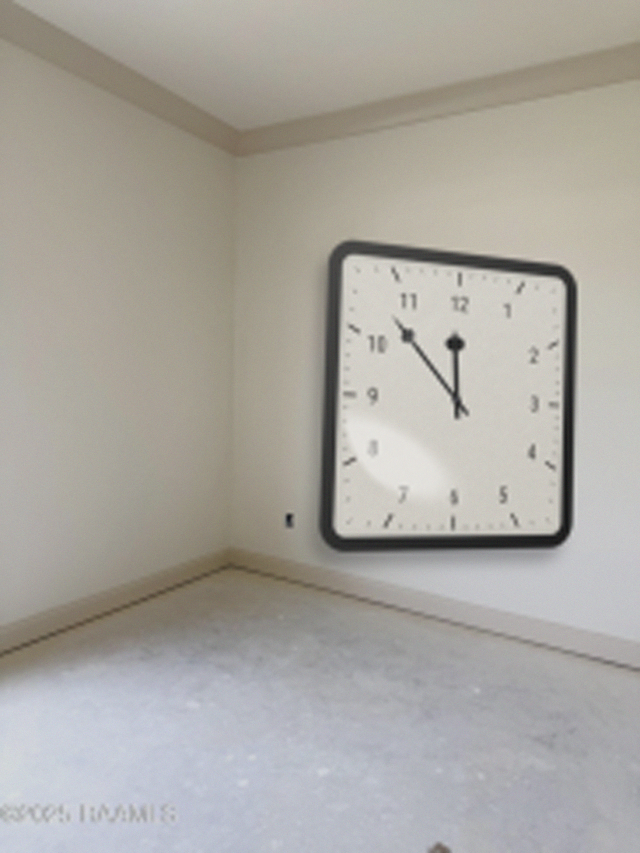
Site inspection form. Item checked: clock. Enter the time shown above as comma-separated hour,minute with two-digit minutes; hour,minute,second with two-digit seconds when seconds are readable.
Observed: 11,53
